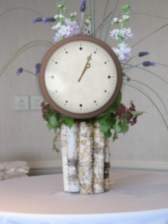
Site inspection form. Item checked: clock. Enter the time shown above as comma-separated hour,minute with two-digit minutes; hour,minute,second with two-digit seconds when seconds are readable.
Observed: 1,04
